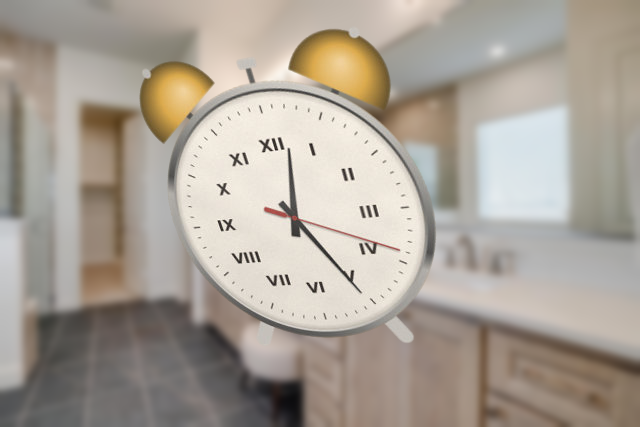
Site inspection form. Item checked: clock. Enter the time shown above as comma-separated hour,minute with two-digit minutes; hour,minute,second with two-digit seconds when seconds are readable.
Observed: 12,25,19
